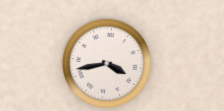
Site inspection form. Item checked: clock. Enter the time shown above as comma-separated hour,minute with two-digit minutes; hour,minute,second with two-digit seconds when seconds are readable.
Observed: 3,42
